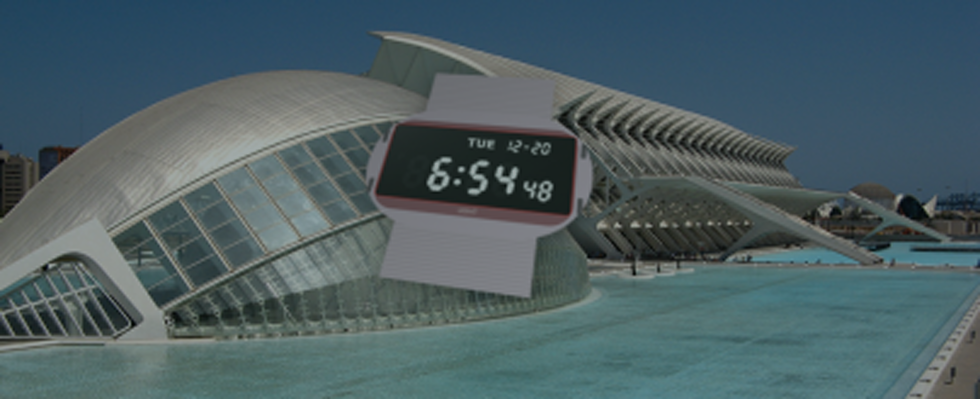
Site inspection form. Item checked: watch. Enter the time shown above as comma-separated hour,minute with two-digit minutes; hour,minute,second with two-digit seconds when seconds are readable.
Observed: 6,54,48
